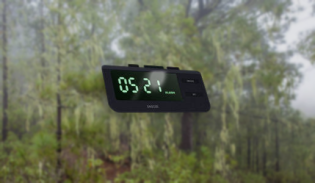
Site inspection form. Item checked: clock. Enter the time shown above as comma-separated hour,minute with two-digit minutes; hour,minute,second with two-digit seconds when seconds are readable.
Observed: 5,21
